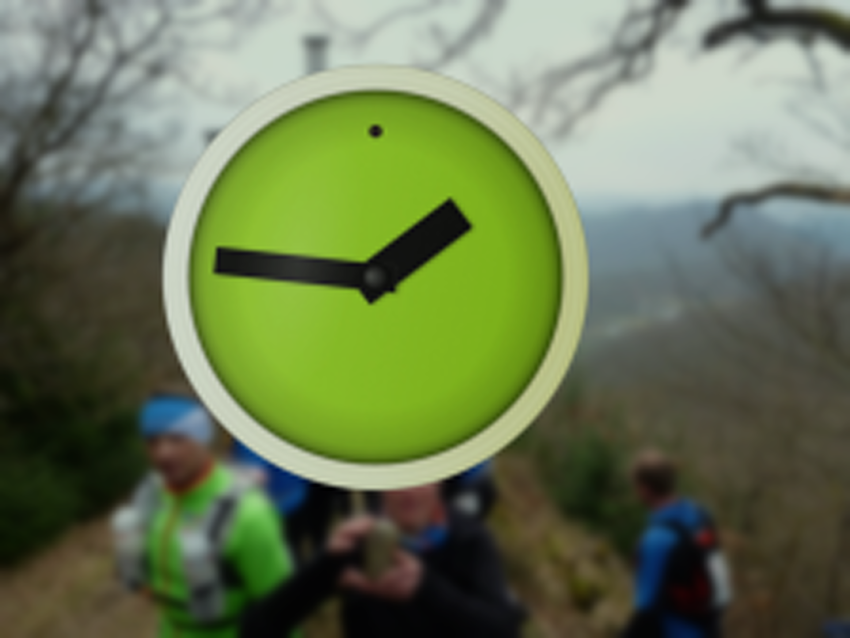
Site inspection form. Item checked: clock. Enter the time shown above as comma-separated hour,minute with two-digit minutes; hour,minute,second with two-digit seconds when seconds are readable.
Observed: 1,46
